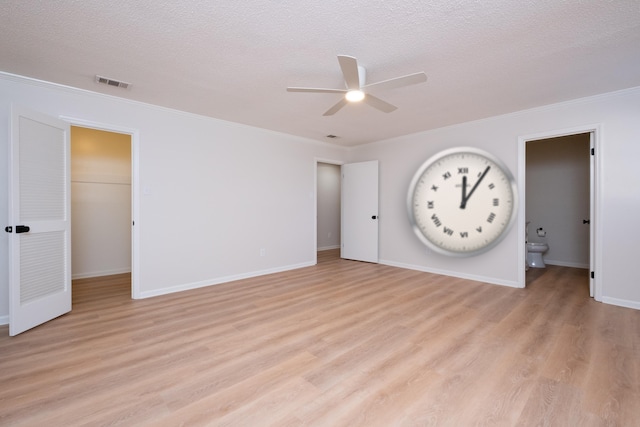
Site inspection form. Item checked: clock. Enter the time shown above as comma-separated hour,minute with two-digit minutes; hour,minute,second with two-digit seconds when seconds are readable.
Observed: 12,06
